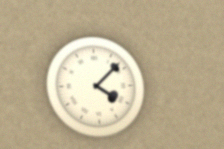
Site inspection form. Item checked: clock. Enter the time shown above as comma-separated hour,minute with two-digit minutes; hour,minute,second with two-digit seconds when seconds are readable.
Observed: 4,08
